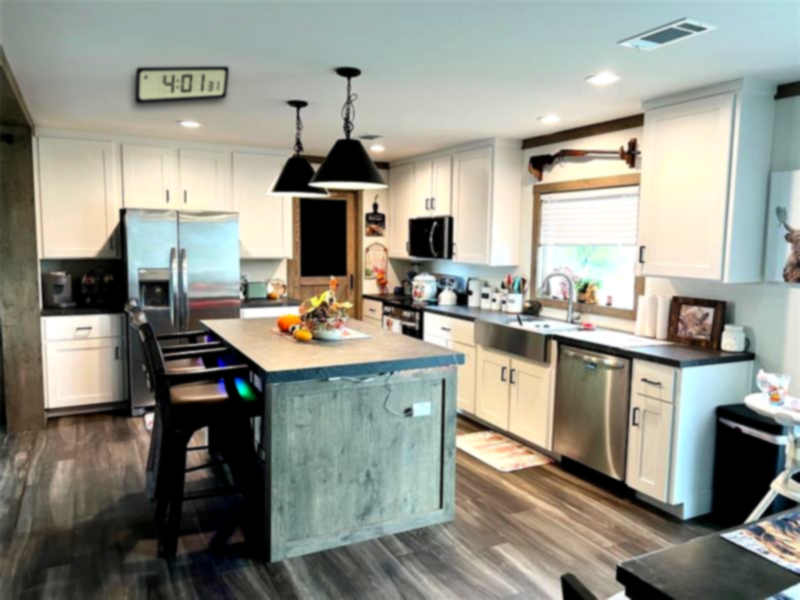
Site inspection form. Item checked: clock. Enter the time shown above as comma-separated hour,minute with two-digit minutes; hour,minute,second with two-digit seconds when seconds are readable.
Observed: 4,01
